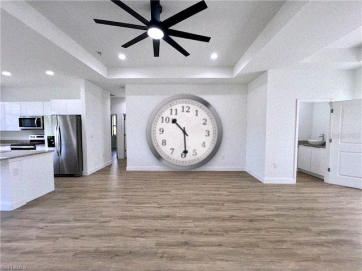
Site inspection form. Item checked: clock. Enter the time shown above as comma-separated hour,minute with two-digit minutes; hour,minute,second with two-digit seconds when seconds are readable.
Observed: 10,29
